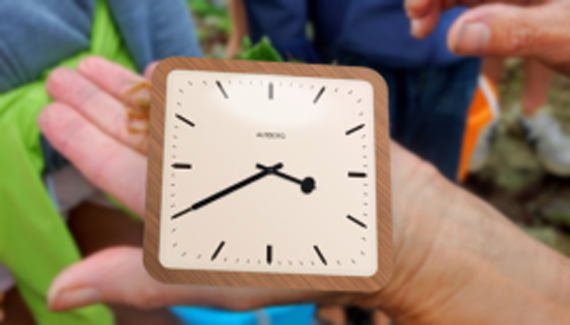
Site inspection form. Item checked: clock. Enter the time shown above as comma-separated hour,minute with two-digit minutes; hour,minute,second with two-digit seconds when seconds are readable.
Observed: 3,40
